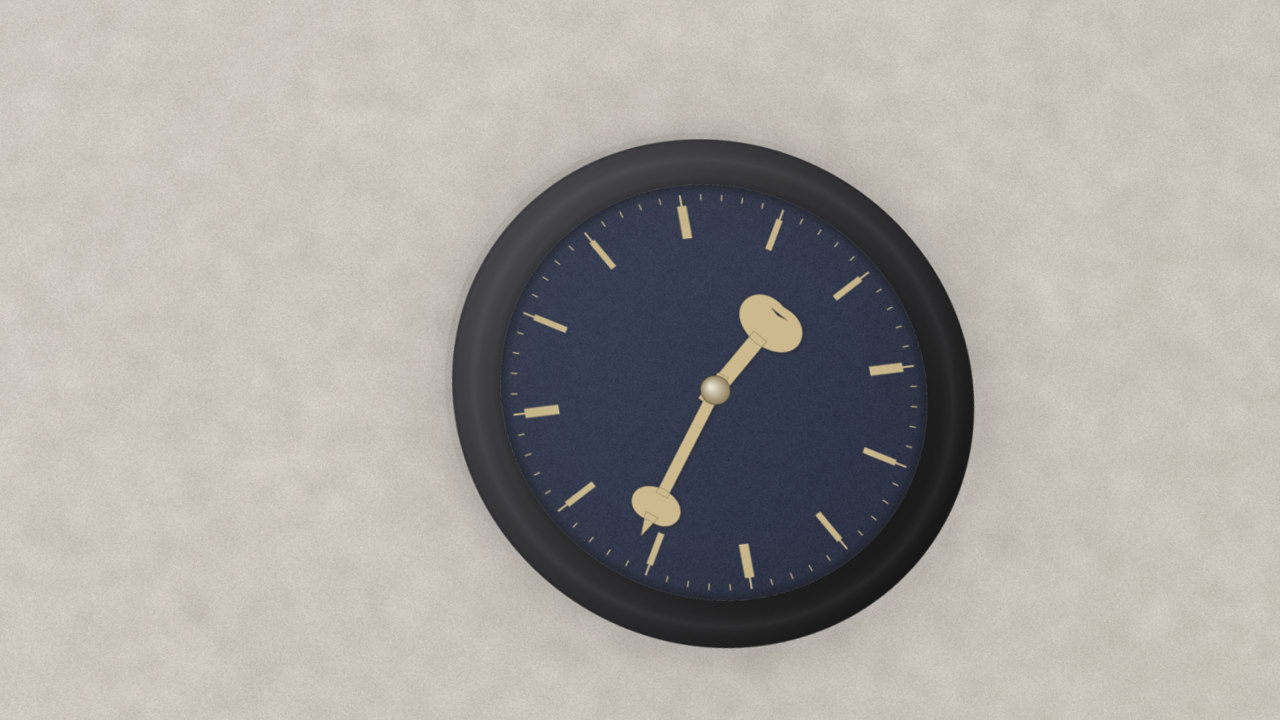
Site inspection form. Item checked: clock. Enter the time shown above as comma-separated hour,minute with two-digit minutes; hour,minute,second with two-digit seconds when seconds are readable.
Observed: 1,36
